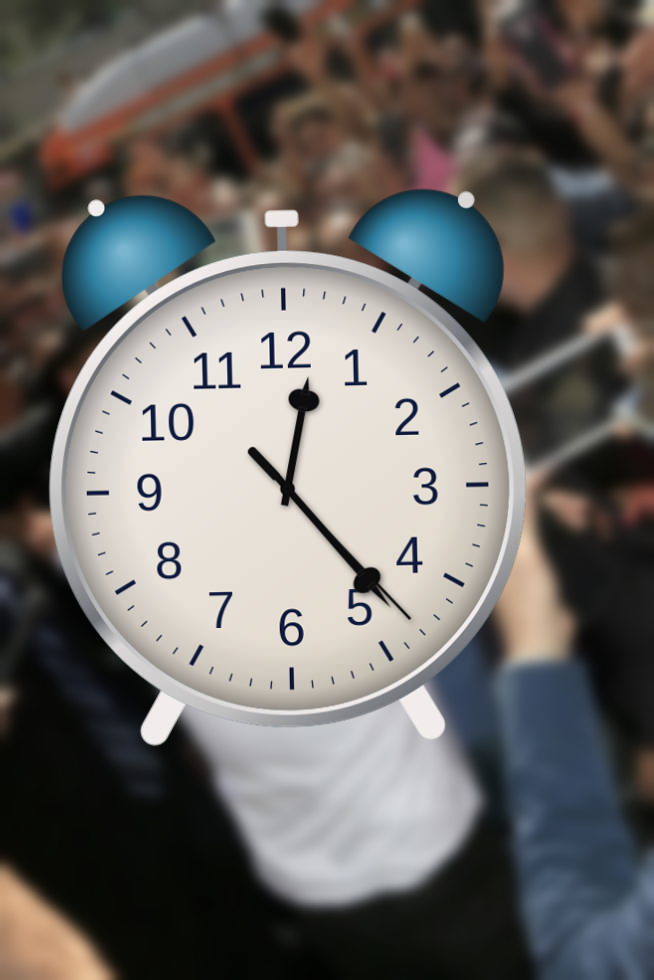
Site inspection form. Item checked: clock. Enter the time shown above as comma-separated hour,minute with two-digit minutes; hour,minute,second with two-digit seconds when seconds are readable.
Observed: 12,23,23
